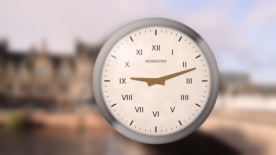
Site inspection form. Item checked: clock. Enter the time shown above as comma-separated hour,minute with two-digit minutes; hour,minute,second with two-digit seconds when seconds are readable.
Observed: 9,12
